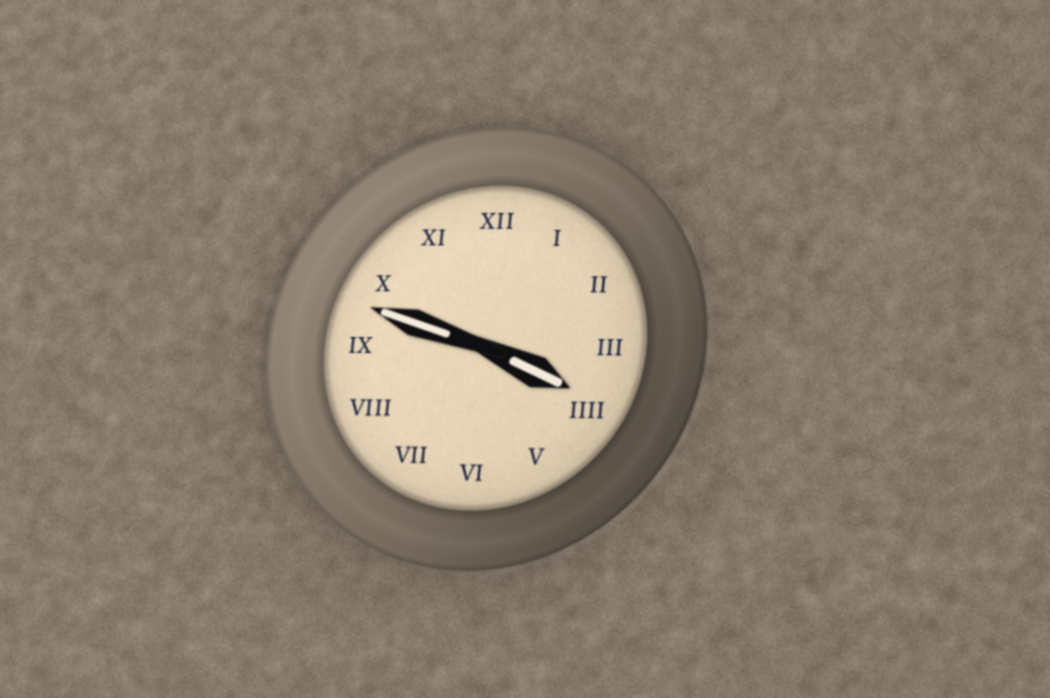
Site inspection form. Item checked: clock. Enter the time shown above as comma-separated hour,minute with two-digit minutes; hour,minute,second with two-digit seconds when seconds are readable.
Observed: 3,48
